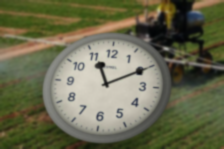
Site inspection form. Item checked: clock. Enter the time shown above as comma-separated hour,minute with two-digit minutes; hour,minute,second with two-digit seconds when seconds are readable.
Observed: 11,10
